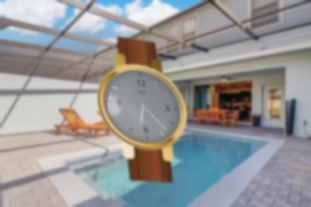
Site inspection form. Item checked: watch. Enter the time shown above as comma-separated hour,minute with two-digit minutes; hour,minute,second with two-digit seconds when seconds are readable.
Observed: 6,23
